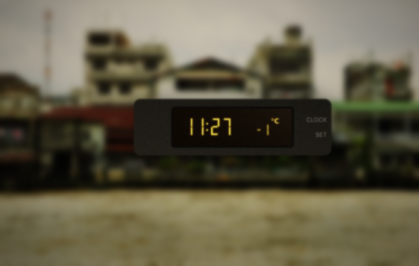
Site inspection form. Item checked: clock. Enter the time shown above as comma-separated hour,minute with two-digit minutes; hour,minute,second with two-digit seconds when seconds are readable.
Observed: 11,27
